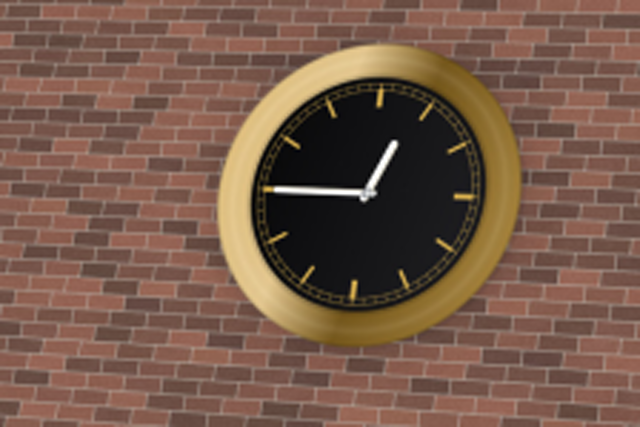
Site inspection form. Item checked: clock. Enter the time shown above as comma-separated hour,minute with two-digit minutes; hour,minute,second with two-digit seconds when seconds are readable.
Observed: 12,45
